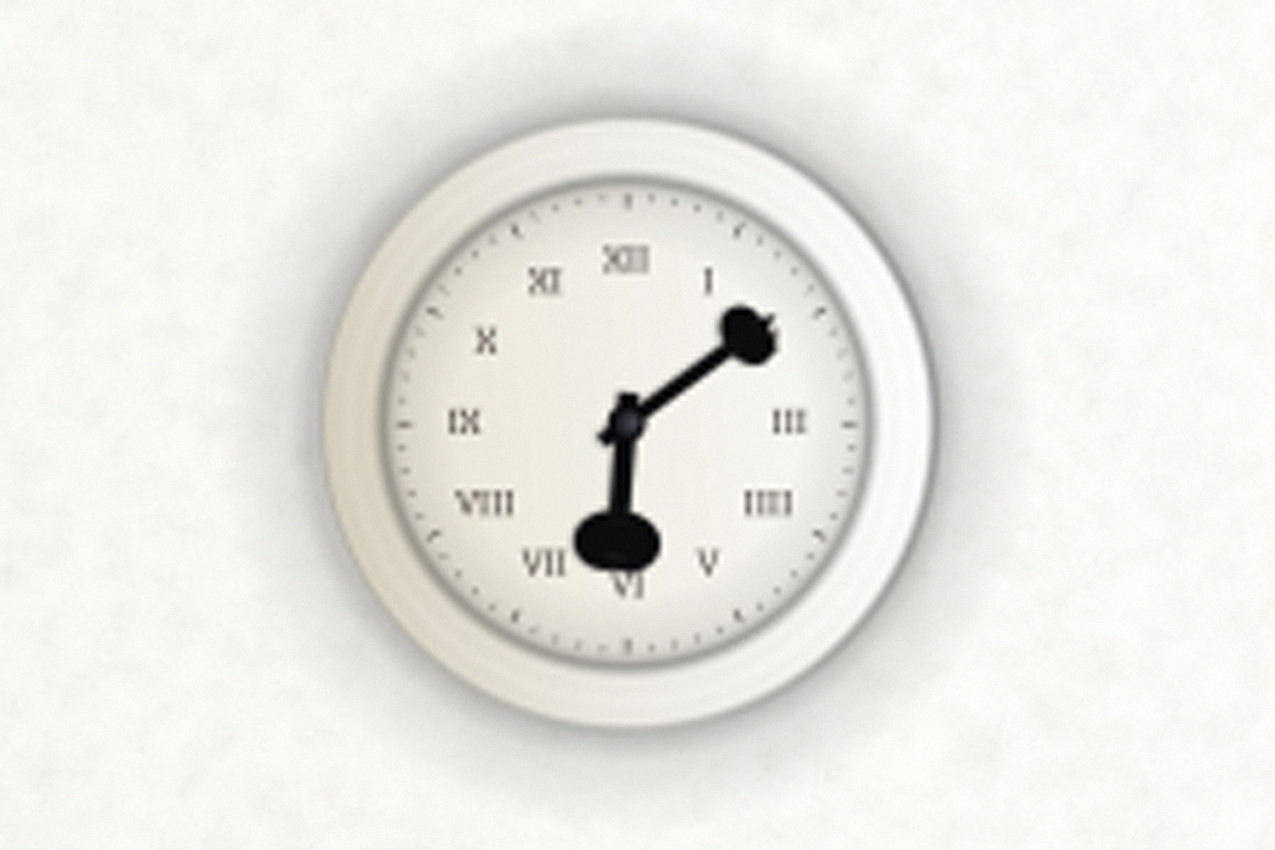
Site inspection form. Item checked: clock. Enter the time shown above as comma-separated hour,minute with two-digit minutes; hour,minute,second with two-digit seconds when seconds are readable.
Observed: 6,09
